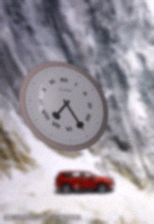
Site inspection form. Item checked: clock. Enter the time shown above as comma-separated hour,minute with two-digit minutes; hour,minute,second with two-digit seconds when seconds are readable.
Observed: 7,25
